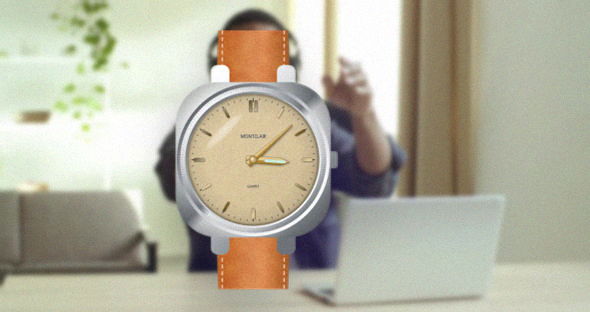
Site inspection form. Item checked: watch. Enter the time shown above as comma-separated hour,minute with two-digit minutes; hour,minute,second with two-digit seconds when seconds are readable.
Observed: 3,08
